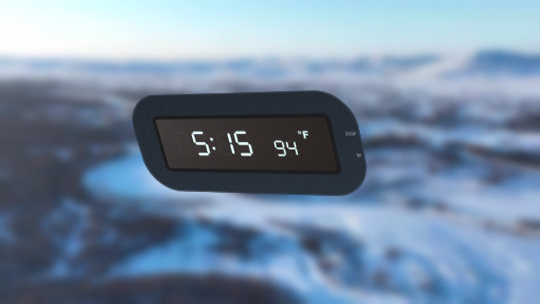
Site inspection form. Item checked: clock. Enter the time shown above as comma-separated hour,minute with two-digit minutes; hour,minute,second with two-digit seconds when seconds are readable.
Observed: 5,15
